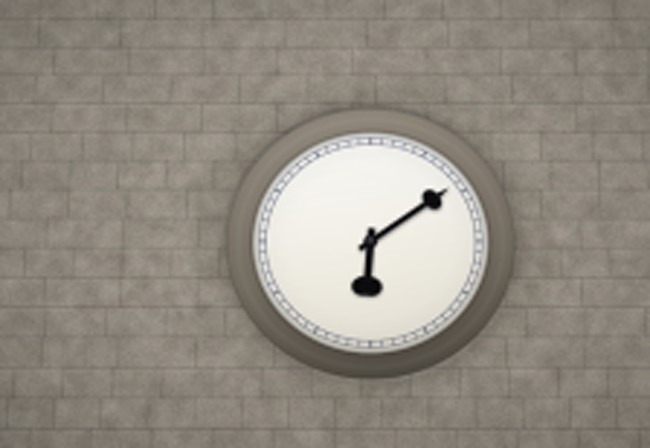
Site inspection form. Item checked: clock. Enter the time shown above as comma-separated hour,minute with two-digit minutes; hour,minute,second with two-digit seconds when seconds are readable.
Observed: 6,09
